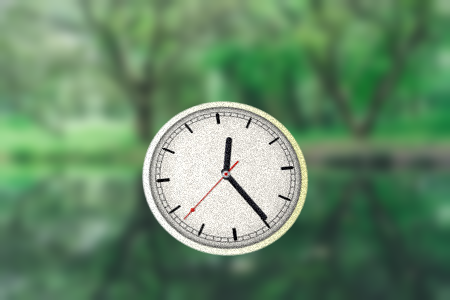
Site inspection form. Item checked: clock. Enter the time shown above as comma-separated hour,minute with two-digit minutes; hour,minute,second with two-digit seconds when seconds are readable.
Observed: 12,24,38
